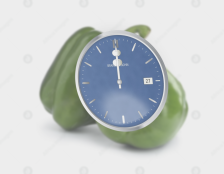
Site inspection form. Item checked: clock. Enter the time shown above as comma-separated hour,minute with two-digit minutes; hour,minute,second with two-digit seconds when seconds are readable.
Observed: 12,00
